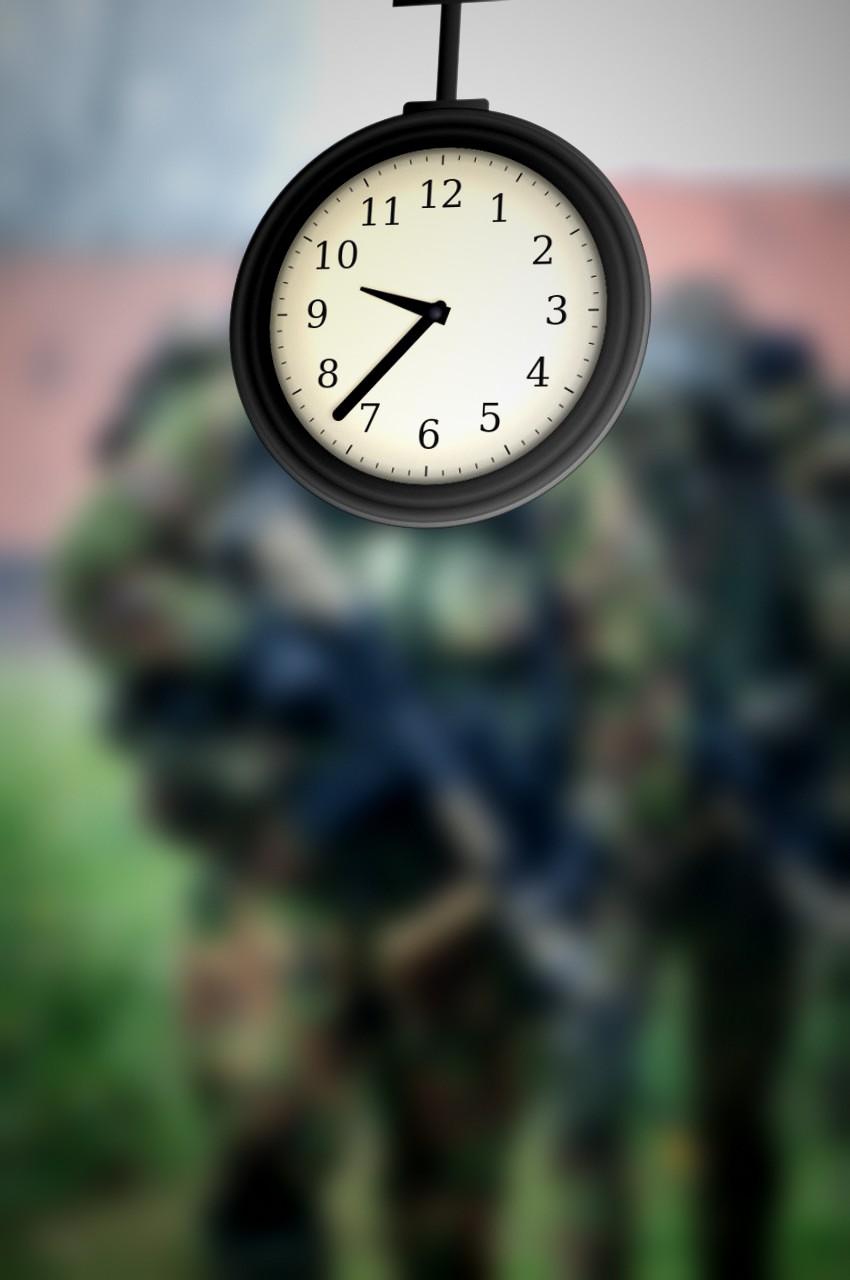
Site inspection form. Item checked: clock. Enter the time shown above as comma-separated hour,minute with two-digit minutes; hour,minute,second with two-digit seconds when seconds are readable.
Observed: 9,37
